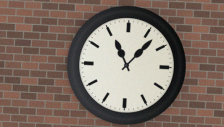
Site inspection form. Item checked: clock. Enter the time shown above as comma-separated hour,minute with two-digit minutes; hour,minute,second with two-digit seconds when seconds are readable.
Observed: 11,07
